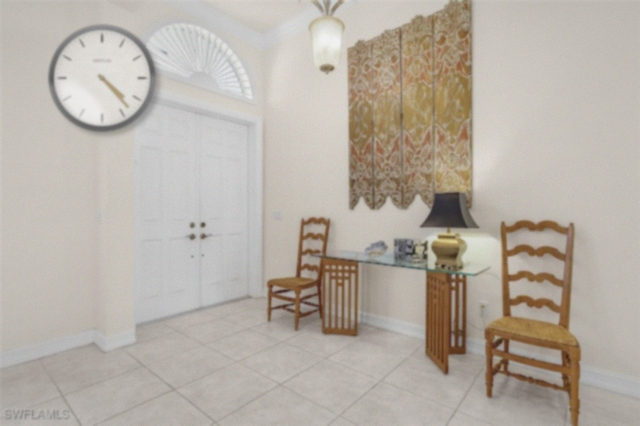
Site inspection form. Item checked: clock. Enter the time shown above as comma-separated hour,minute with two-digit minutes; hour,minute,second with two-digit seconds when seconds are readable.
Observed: 4,23
